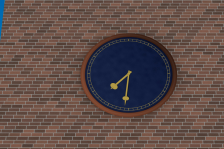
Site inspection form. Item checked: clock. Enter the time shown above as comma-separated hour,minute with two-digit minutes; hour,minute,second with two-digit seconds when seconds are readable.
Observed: 7,31
